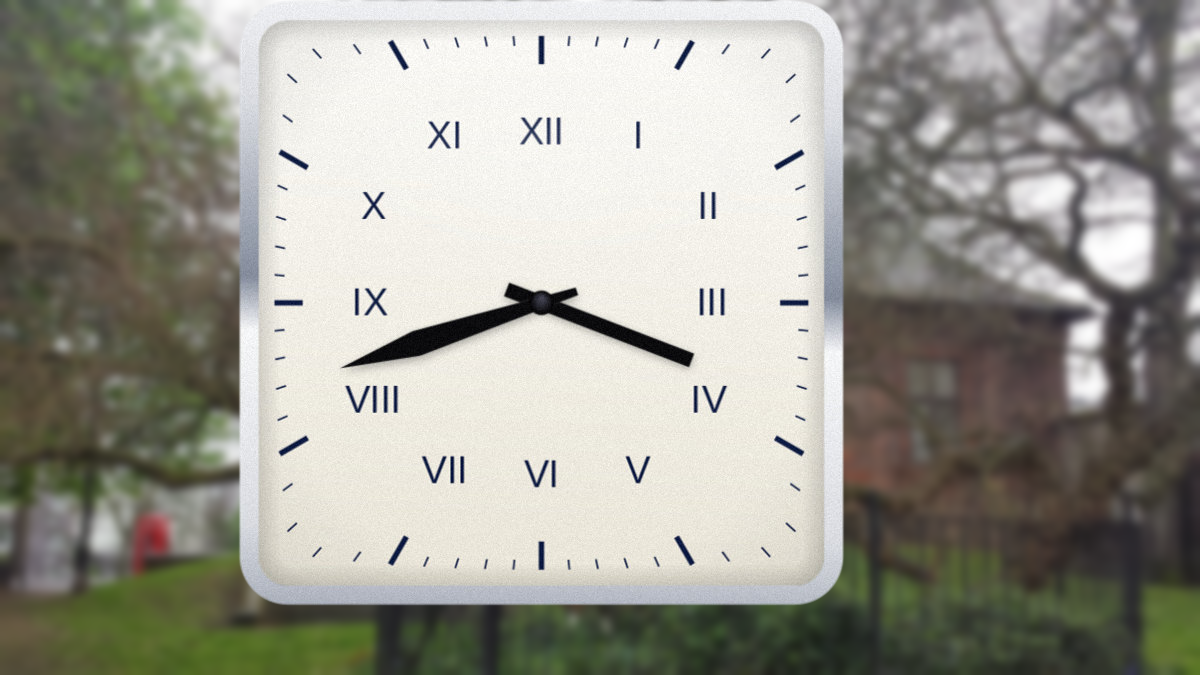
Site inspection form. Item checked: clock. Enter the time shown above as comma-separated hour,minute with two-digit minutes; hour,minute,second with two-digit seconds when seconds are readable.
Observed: 3,42
